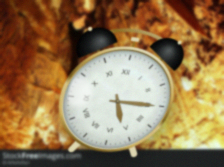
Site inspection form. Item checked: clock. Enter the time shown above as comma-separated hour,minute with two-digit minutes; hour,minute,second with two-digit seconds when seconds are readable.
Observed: 5,15
